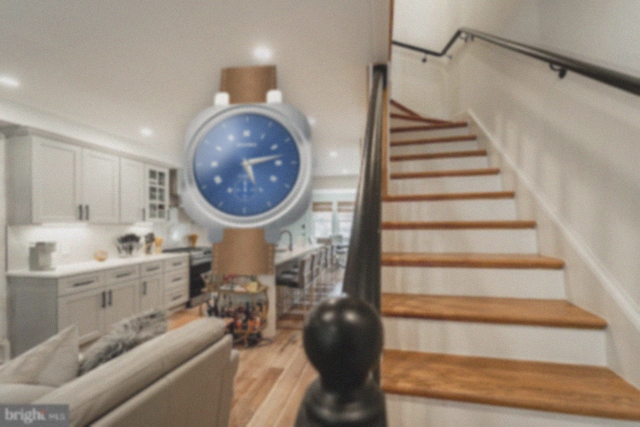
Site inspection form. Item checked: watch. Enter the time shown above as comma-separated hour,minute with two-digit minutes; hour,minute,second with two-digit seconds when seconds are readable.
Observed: 5,13
